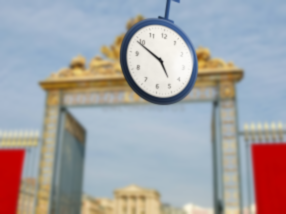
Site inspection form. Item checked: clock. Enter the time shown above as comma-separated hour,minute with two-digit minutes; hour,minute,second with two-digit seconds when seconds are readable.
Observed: 4,49
